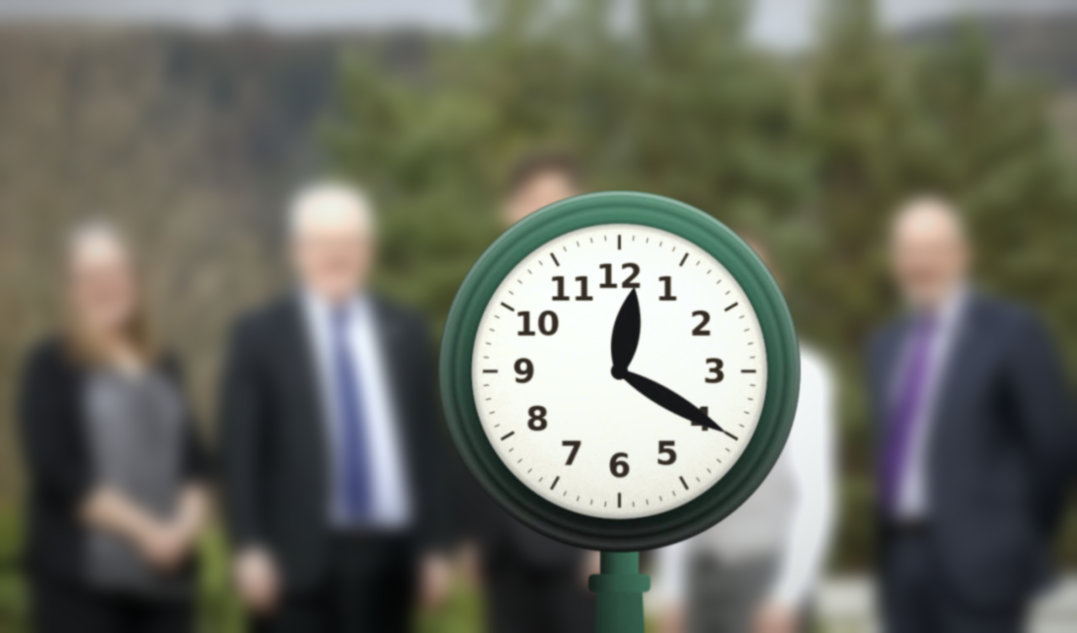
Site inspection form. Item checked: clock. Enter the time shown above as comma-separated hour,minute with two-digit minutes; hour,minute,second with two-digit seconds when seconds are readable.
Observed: 12,20
